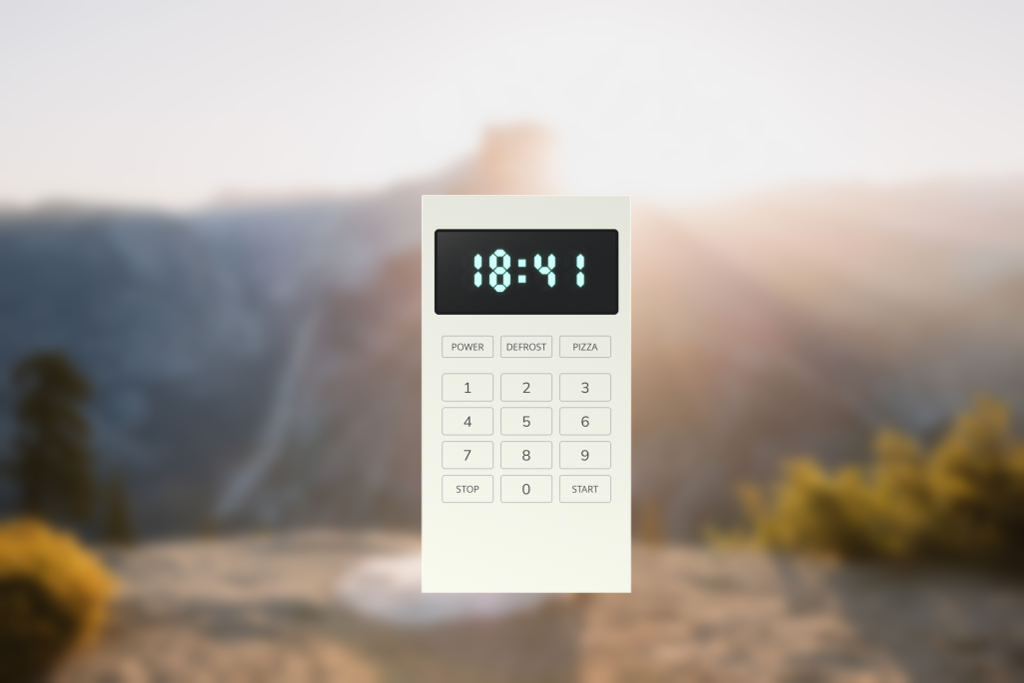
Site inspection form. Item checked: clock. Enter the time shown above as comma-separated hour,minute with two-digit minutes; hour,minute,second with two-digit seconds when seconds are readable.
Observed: 18,41
